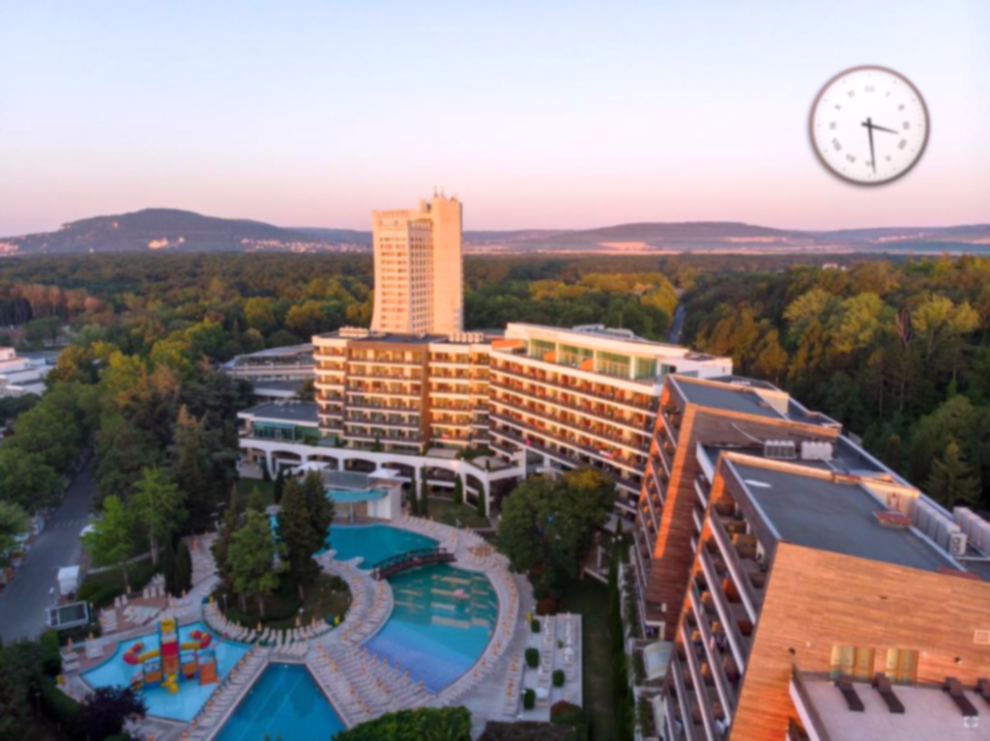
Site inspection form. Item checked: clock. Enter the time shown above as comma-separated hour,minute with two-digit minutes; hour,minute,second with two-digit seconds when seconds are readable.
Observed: 3,29
